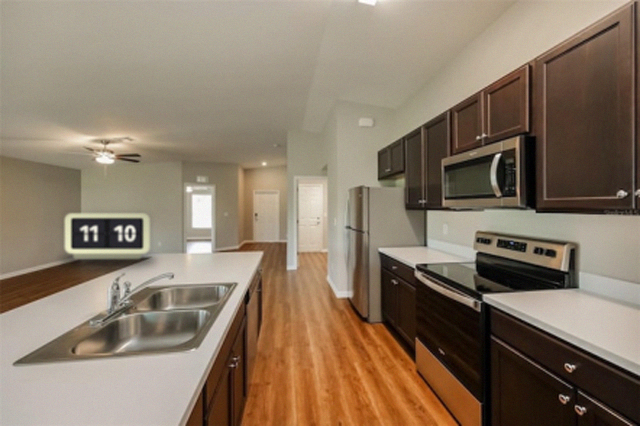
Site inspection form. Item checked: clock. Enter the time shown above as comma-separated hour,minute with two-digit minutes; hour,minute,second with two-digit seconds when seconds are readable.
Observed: 11,10
